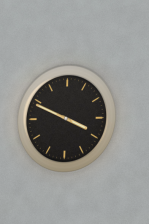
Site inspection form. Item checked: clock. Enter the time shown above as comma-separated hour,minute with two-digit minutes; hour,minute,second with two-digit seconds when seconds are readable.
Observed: 3,49
